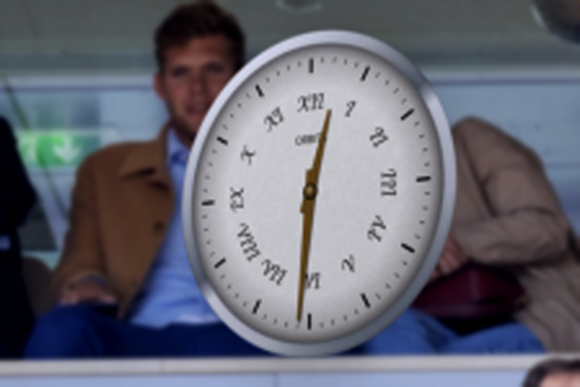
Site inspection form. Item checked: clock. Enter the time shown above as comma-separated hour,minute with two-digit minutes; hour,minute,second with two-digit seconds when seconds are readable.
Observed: 12,31
